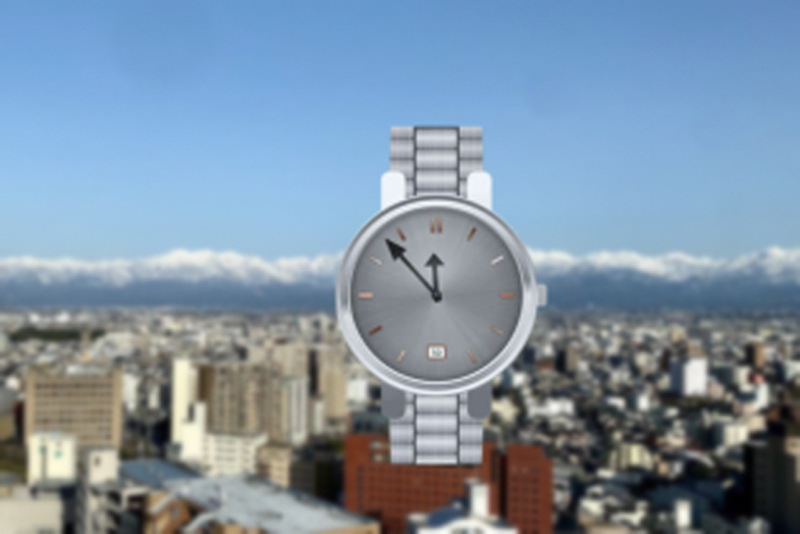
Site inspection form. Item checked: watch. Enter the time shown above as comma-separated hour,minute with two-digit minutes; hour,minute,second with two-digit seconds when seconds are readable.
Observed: 11,53
